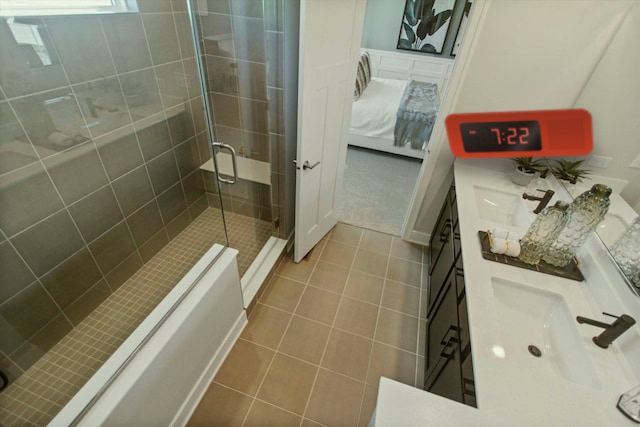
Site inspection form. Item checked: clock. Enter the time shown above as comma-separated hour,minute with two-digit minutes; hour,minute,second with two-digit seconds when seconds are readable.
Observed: 7,22
